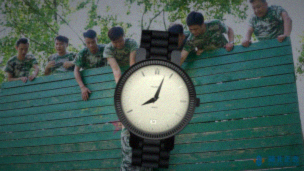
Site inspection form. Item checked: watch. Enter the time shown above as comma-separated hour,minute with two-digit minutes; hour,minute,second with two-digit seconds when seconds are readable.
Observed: 8,03
